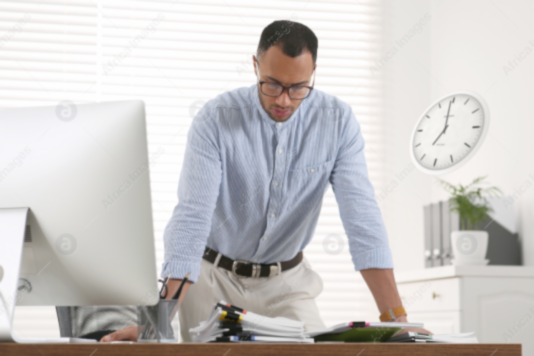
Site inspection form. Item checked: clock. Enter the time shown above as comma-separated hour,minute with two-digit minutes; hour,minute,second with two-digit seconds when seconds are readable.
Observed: 6,59
